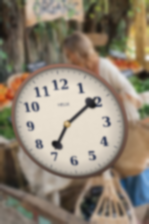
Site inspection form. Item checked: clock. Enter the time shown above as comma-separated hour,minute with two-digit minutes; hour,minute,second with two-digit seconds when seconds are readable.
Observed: 7,09
